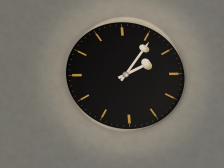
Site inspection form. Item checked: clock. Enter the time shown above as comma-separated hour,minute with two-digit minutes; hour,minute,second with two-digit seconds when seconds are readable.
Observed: 2,06
